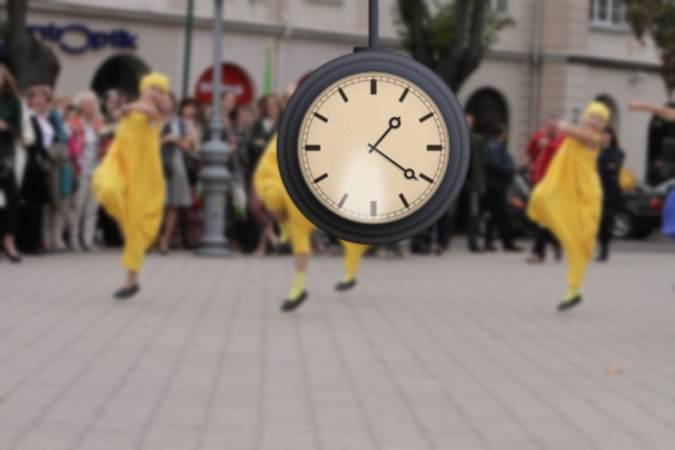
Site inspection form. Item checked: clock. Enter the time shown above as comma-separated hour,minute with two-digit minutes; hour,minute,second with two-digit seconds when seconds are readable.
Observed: 1,21
